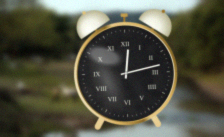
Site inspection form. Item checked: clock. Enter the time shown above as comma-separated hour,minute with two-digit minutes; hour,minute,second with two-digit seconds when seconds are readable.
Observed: 12,13
